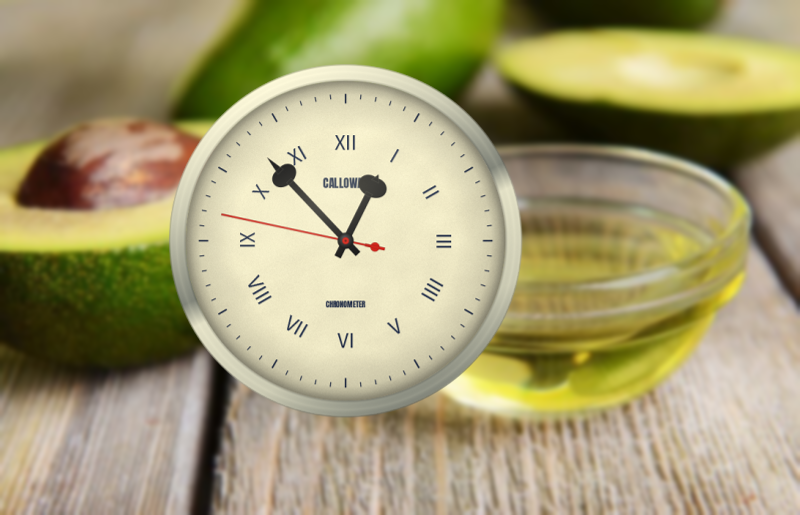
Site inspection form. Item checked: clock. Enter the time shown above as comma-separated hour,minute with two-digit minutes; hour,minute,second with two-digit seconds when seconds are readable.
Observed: 12,52,47
